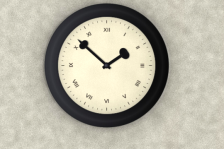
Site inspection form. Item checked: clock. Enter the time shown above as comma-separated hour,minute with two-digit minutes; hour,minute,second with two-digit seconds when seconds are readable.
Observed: 1,52
